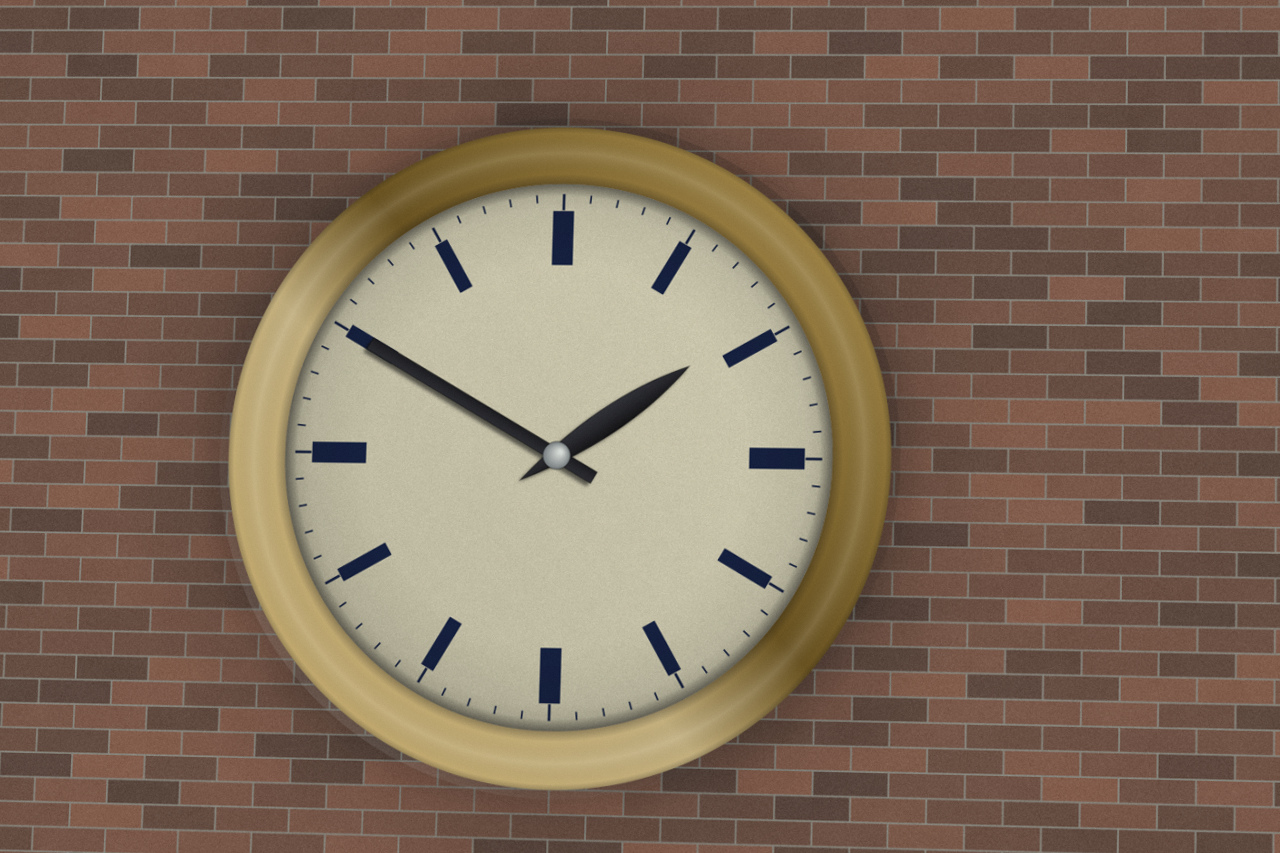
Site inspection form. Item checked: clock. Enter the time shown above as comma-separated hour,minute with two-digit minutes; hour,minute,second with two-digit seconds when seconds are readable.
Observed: 1,50
